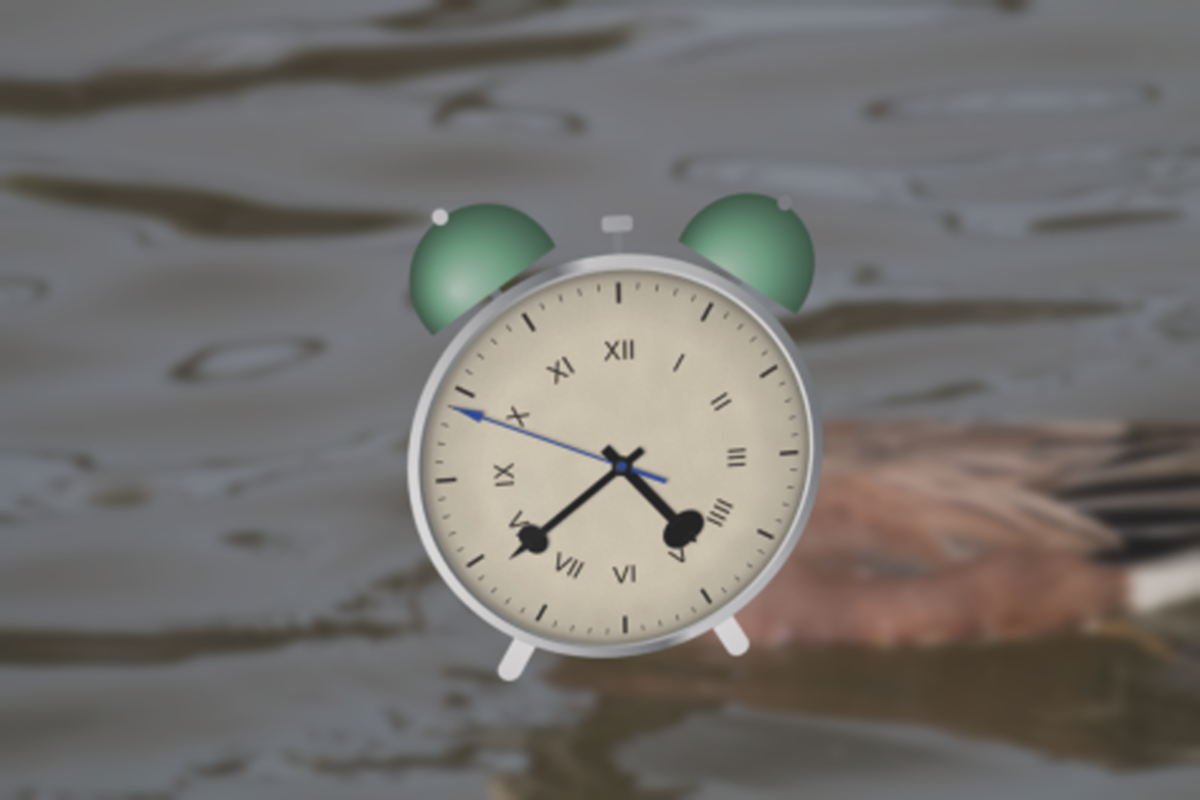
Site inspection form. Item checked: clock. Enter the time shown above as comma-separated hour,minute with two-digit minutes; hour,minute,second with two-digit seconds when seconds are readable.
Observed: 4,38,49
